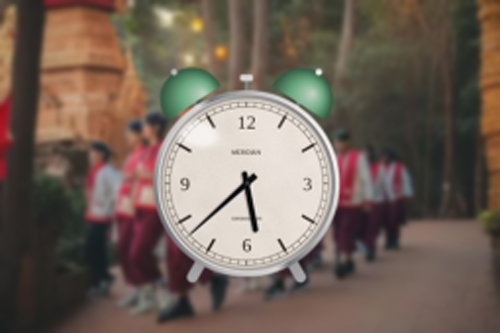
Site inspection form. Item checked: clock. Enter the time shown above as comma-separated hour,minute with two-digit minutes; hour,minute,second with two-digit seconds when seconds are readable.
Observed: 5,38
